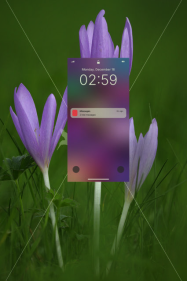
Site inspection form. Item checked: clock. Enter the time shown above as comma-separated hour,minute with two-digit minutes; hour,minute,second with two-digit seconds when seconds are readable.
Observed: 2,59
